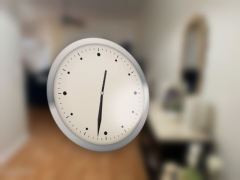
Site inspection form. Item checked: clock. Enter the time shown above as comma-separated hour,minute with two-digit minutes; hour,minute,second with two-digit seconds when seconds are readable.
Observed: 12,32
